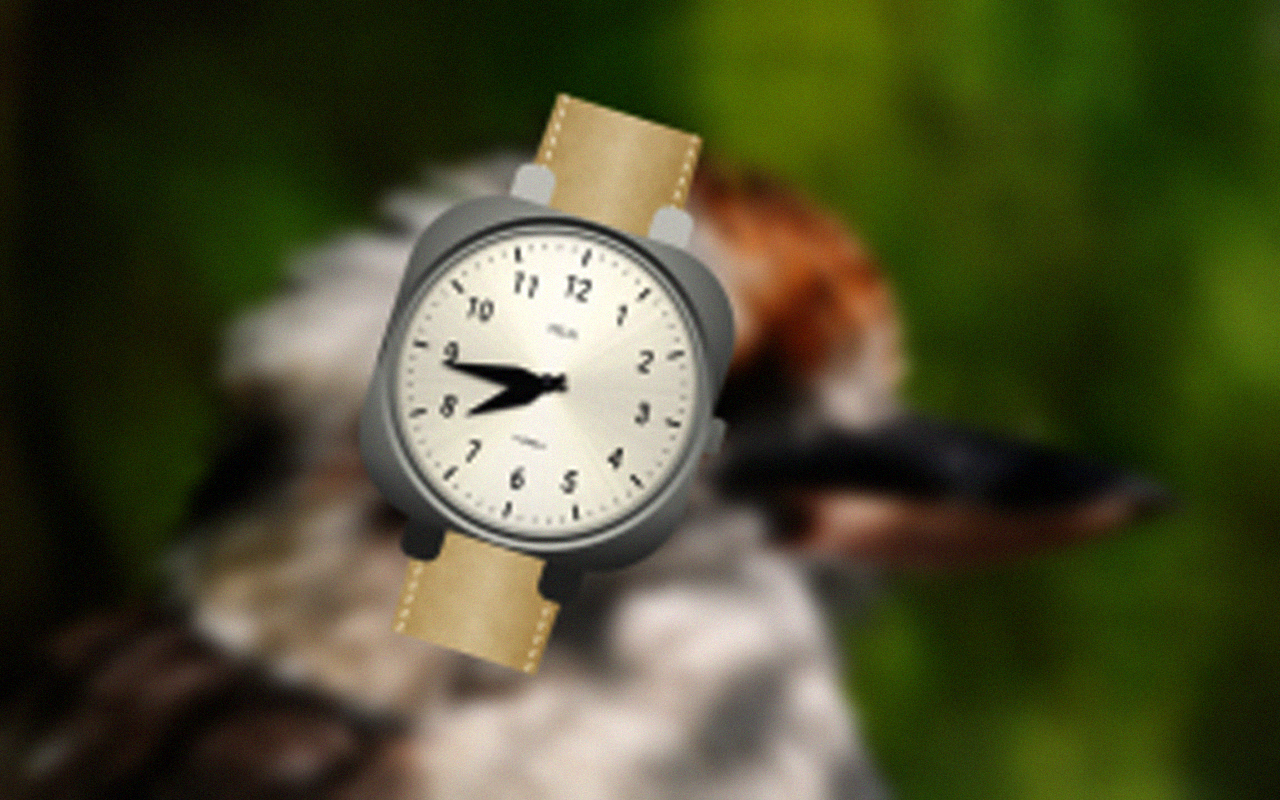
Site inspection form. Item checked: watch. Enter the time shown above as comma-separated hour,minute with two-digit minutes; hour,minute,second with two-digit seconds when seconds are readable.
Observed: 7,44
